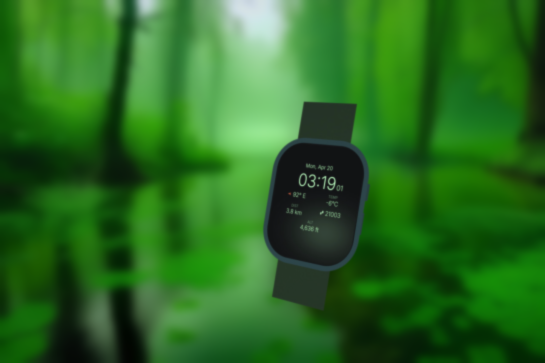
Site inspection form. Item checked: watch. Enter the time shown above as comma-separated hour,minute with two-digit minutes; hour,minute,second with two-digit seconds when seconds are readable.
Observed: 3,19
